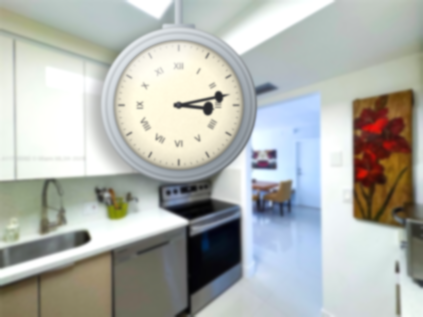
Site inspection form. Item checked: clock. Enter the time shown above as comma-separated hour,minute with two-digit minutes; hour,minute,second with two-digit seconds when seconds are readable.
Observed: 3,13
